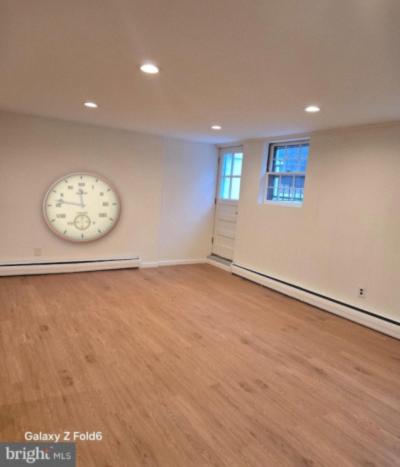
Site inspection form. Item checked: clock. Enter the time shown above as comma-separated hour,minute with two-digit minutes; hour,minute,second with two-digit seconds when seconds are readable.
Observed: 11,47
